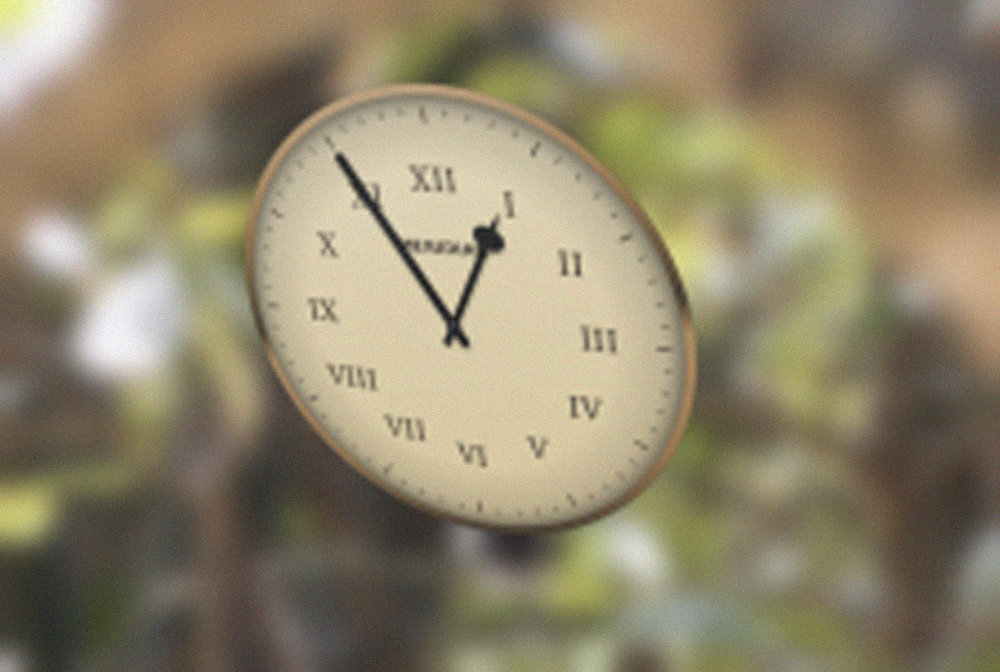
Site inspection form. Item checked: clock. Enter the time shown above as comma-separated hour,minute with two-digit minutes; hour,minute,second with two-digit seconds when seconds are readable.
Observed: 12,55
